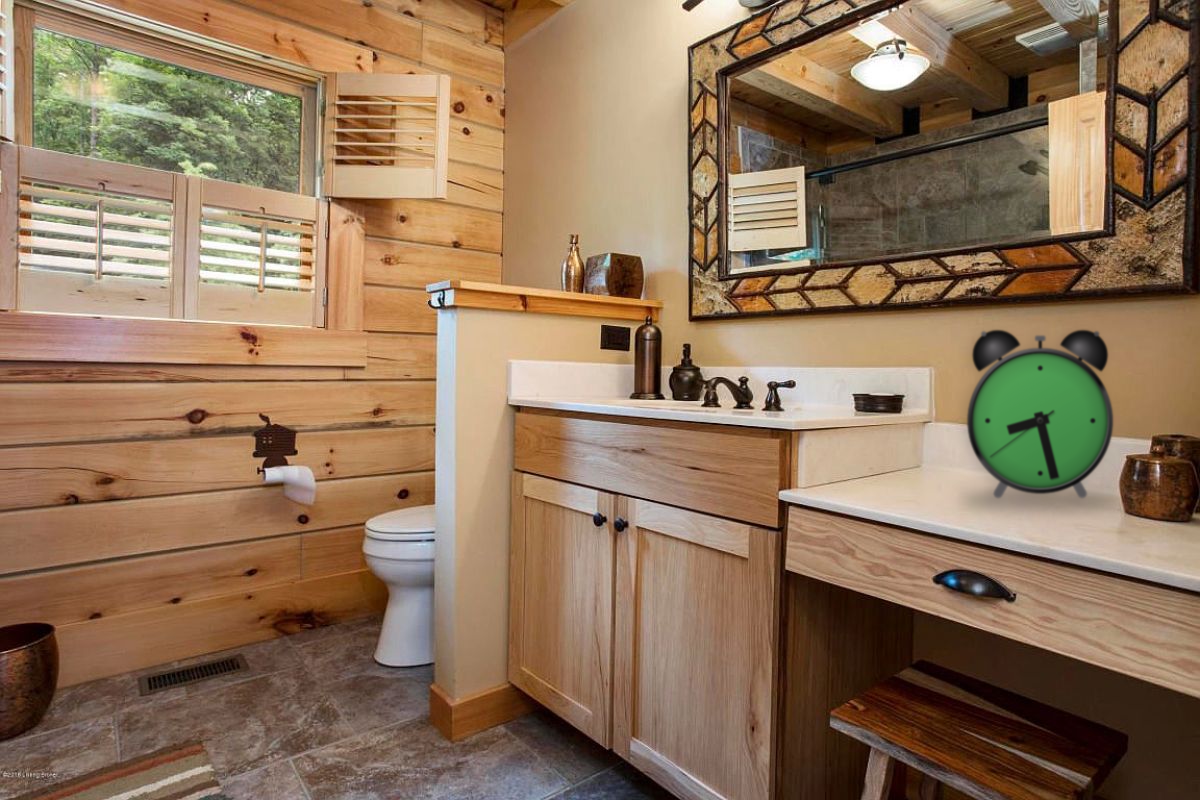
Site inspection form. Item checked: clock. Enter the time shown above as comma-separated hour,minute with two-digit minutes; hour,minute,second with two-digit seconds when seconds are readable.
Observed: 8,27,39
